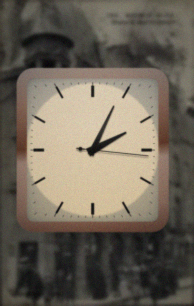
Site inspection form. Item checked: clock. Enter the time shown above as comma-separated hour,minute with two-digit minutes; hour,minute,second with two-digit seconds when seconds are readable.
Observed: 2,04,16
